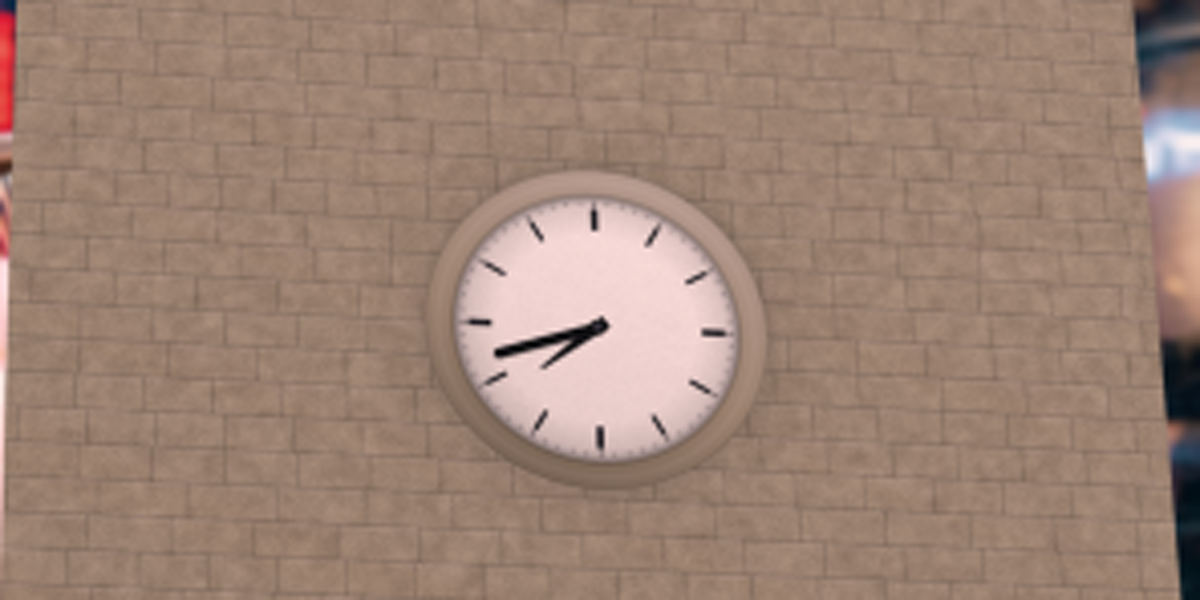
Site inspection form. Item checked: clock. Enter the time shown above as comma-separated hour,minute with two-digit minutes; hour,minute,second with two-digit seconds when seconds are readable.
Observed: 7,42
